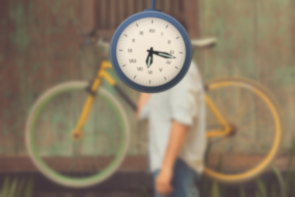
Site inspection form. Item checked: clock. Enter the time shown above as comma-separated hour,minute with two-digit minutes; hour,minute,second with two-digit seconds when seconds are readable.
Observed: 6,17
